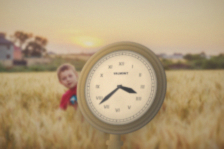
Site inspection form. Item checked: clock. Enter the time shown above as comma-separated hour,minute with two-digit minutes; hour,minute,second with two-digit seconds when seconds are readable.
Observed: 3,38
